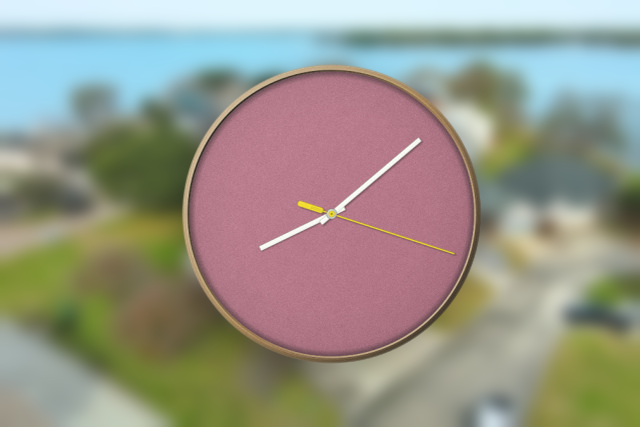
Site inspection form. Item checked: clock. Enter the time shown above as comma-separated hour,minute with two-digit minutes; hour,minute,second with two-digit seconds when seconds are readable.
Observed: 8,08,18
